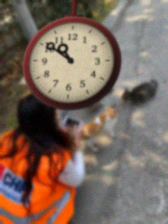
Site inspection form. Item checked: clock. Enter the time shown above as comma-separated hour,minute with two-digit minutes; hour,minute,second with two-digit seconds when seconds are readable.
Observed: 10,51
